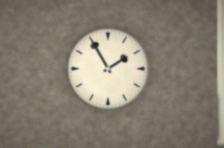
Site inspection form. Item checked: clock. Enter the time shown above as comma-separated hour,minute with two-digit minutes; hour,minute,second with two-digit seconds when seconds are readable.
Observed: 1,55
